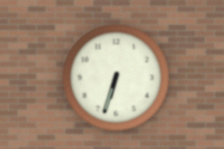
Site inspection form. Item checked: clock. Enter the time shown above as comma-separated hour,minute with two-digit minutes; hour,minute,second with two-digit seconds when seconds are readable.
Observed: 6,33
